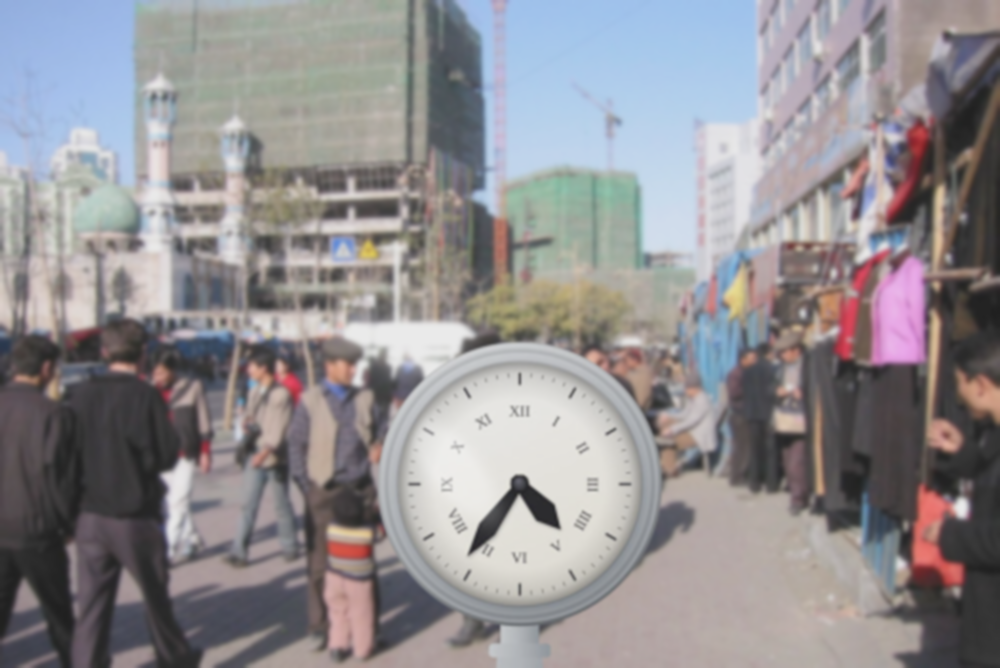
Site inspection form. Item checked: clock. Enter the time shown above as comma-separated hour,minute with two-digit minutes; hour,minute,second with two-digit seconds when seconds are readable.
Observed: 4,36
